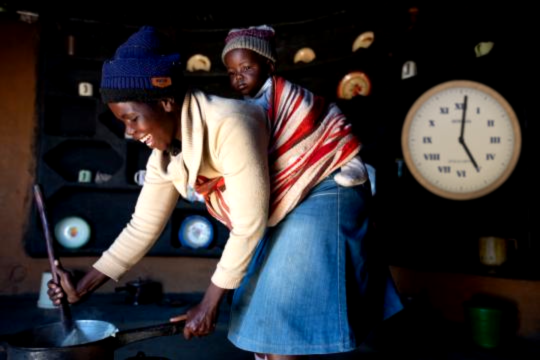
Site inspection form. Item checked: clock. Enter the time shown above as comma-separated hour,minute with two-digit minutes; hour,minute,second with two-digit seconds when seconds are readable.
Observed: 5,01
